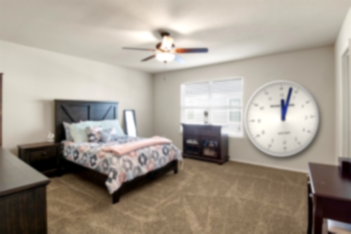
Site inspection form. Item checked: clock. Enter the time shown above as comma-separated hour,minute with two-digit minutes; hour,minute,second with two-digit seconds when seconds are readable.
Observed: 12,03
